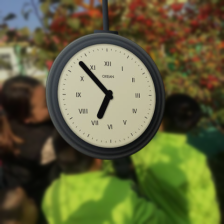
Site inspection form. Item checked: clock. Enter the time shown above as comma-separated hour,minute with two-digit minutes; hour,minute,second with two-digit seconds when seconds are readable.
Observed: 6,53
